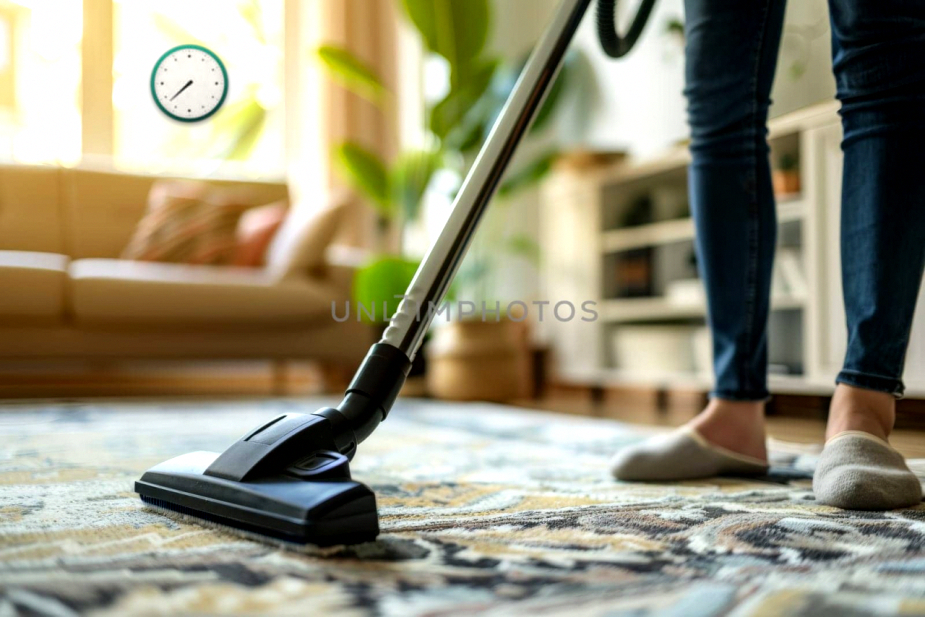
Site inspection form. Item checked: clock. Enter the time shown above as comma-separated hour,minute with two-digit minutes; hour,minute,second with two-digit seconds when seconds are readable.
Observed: 7,38
